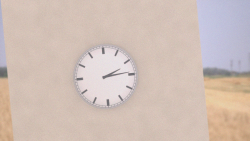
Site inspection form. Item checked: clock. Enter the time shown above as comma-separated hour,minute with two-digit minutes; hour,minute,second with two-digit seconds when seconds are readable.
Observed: 2,14
